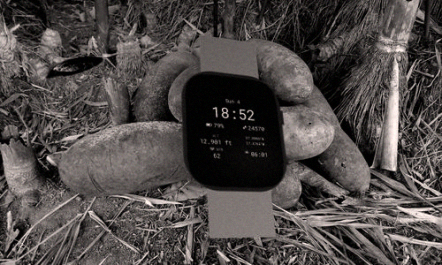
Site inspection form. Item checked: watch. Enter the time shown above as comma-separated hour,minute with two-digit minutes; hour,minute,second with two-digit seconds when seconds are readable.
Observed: 18,52
